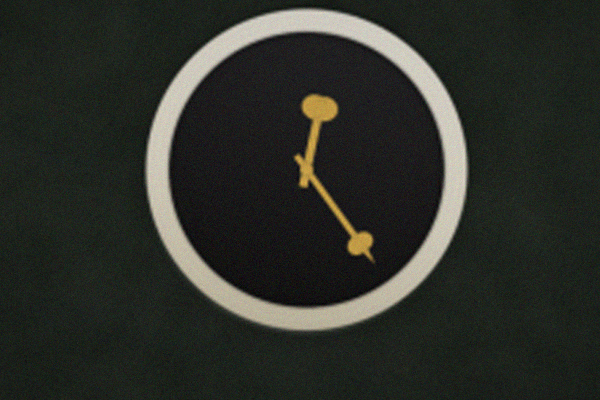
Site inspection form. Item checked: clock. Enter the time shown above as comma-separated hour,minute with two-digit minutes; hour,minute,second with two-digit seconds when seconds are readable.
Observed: 12,24
